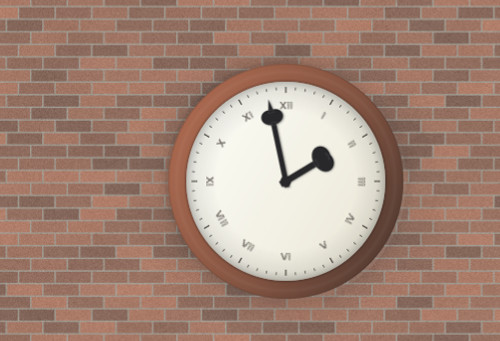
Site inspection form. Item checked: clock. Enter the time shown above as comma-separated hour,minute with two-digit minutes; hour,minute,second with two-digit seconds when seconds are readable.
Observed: 1,58
